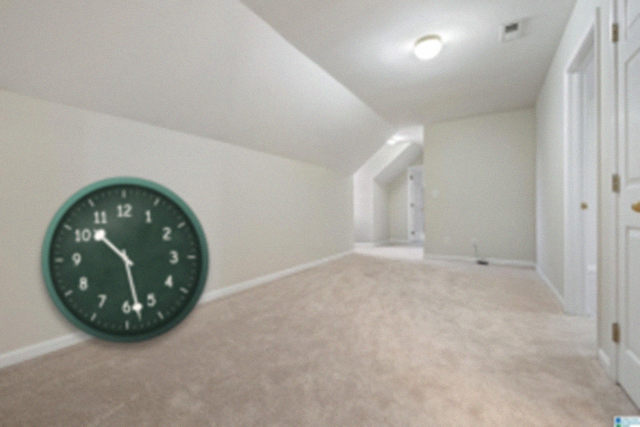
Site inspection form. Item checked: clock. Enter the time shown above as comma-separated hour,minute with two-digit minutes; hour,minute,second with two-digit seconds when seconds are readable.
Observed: 10,28
